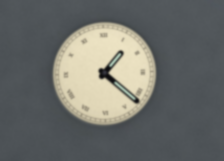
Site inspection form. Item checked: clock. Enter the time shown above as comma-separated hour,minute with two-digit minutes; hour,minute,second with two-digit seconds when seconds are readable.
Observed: 1,22
